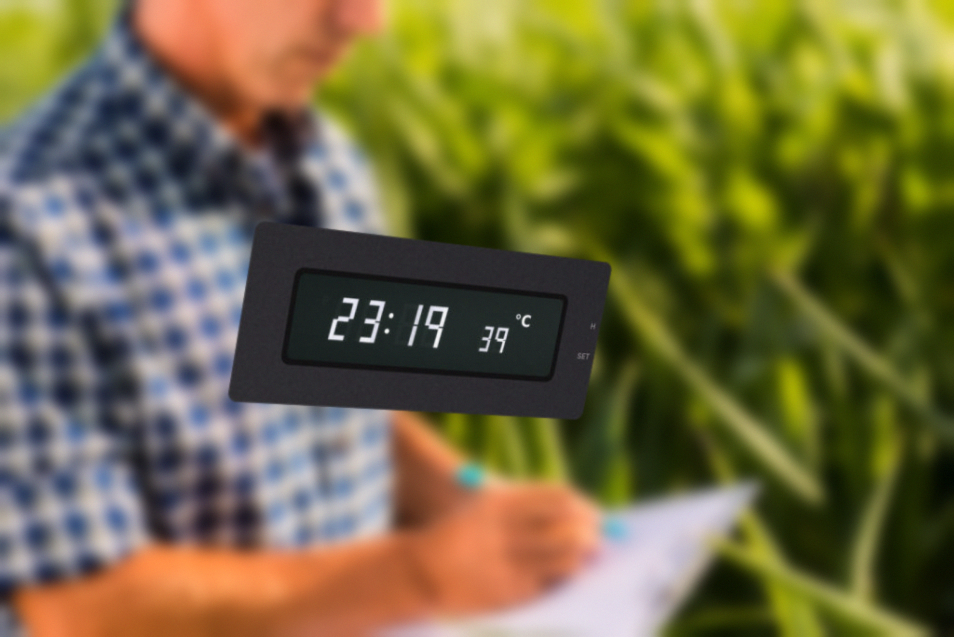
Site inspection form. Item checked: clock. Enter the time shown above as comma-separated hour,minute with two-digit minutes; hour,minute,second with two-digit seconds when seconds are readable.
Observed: 23,19
